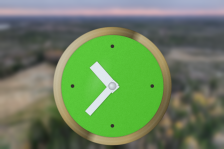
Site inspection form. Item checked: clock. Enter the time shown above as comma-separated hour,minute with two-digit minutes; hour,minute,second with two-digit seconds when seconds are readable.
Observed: 10,37
